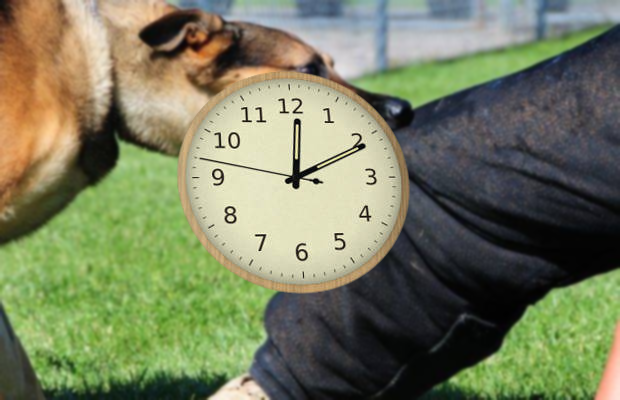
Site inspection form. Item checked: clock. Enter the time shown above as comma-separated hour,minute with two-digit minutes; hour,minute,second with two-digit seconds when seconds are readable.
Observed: 12,10,47
